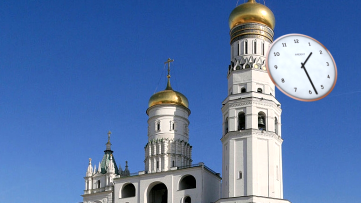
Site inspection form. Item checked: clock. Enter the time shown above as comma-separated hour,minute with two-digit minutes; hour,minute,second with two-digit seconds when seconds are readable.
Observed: 1,28
